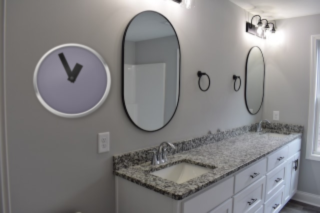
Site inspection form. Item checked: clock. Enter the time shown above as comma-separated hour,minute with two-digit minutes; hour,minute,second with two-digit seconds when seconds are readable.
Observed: 12,56
